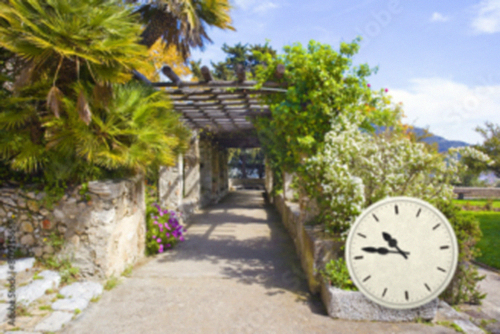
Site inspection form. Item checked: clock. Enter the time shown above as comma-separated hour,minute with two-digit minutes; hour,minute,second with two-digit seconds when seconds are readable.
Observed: 10,47
